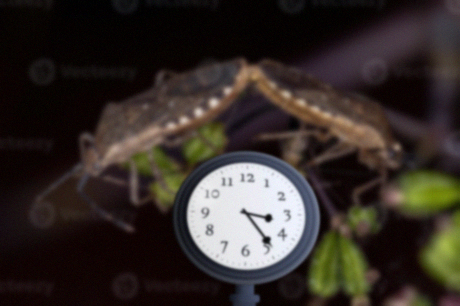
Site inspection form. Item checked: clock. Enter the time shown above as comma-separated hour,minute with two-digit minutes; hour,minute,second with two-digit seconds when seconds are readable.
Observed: 3,24
